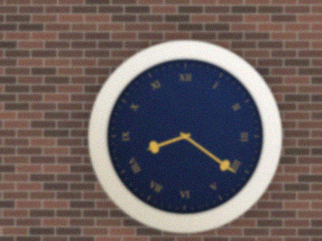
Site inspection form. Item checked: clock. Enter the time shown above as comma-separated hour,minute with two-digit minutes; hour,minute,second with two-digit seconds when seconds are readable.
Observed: 8,21
